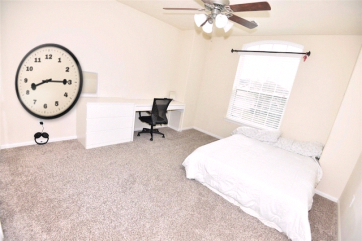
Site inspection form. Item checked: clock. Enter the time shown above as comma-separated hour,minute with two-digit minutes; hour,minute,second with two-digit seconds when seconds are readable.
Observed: 8,15
